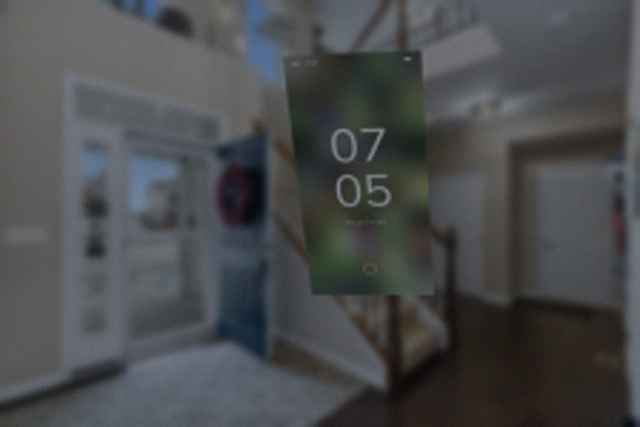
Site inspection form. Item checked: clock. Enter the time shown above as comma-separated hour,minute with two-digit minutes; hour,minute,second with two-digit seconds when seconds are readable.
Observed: 7,05
